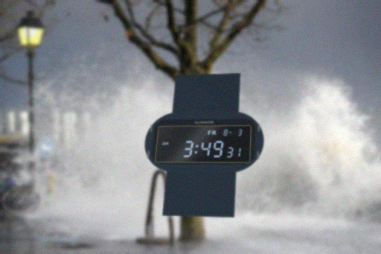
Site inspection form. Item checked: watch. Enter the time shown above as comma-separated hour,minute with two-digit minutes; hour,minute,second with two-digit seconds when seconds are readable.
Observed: 3,49,31
